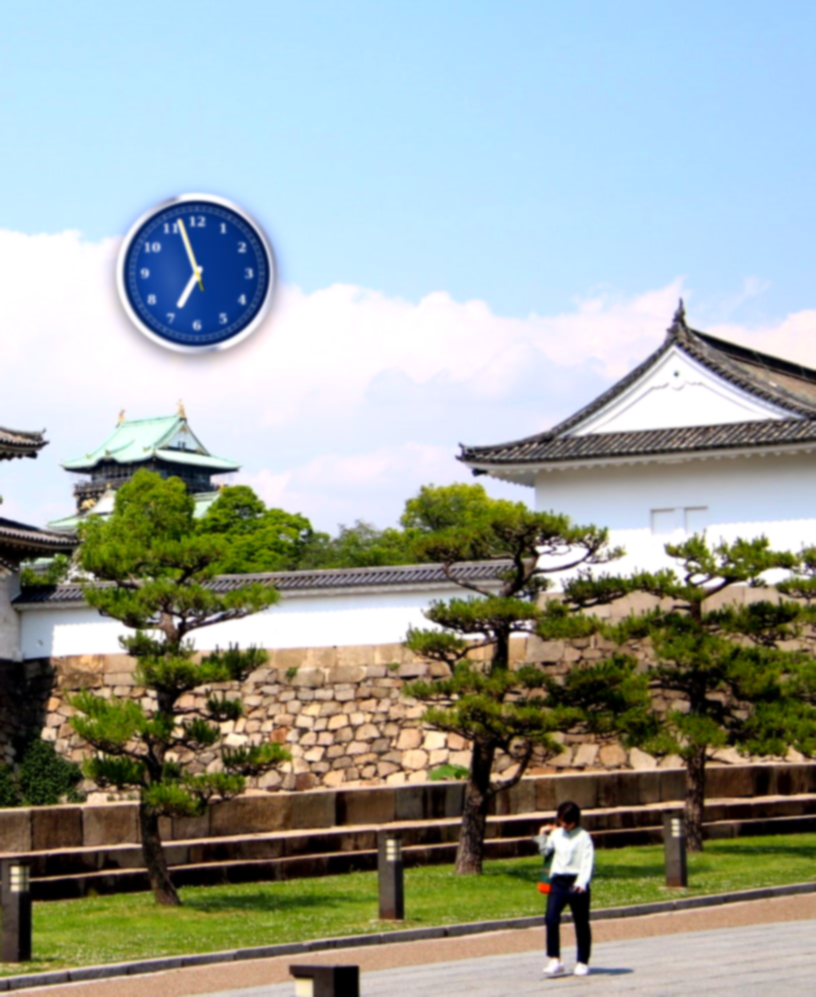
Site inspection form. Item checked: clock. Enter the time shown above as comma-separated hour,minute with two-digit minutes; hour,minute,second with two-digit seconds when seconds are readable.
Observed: 6,56,57
